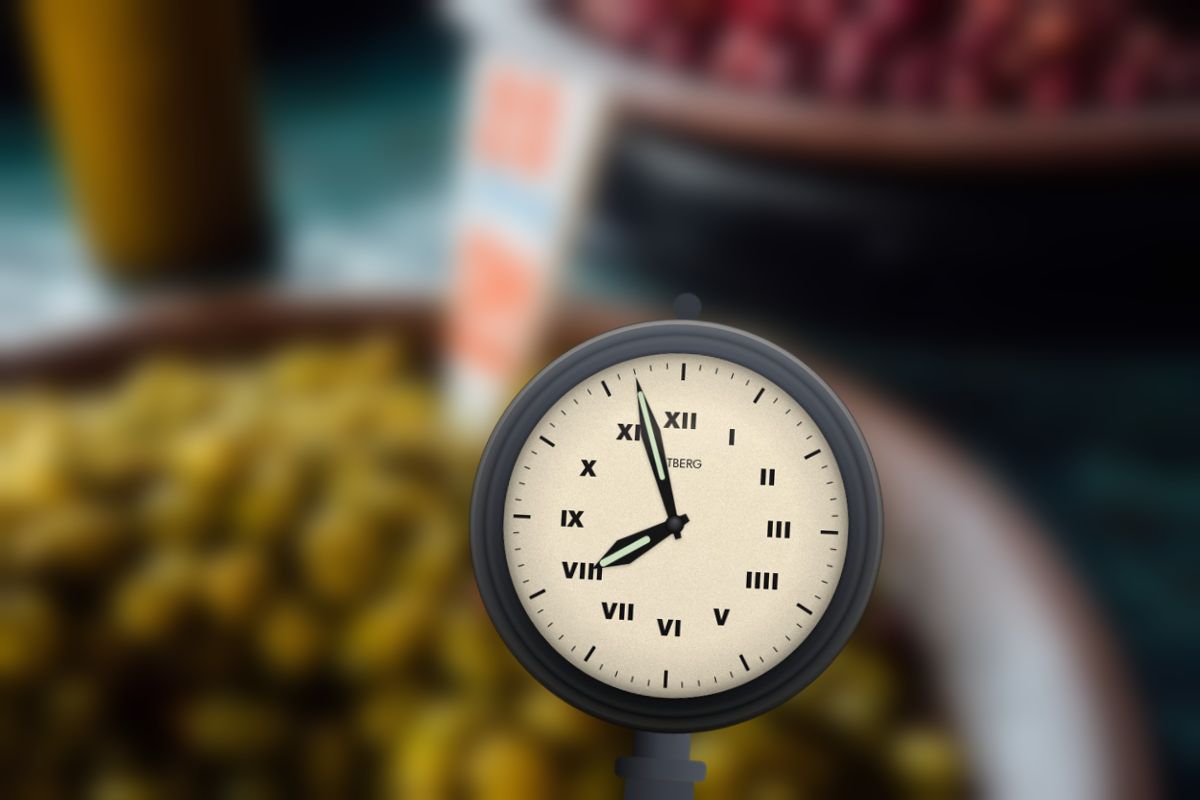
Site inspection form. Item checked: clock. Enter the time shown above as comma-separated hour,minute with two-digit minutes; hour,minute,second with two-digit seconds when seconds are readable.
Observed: 7,57
